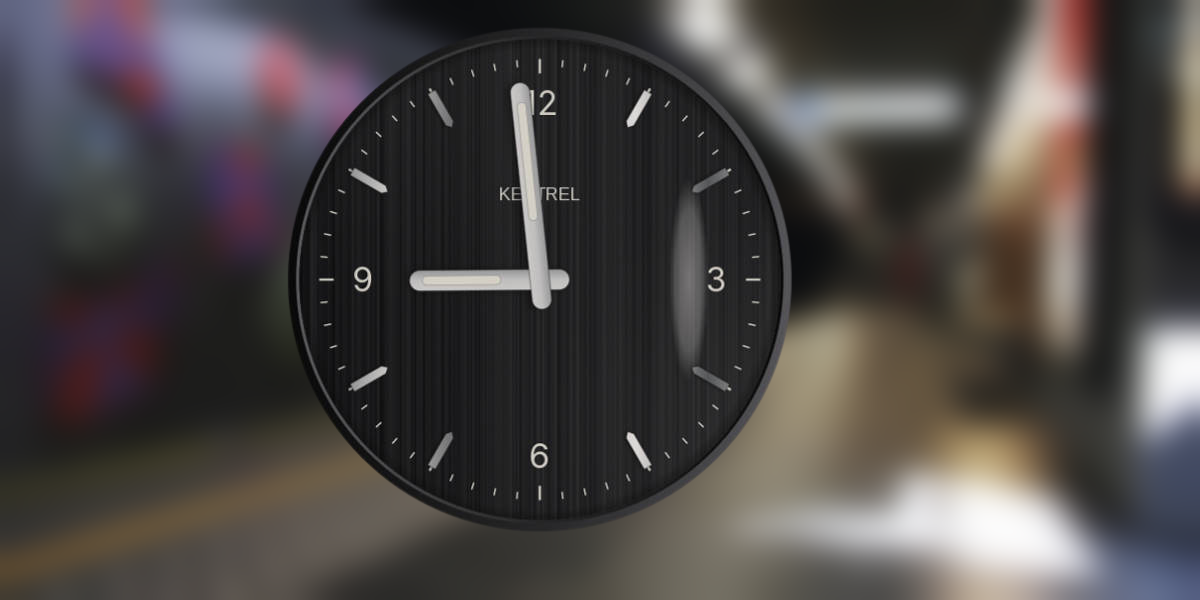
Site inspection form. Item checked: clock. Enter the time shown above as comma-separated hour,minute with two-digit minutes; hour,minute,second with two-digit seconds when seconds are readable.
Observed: 8,59
